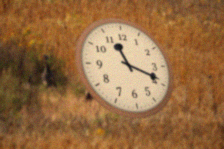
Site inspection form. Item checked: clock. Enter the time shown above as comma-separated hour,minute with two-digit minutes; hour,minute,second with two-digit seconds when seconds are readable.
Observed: 11,19
